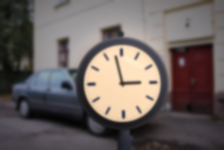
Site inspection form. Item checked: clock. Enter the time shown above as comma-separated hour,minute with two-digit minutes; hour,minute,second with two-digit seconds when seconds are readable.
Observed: 2,58
